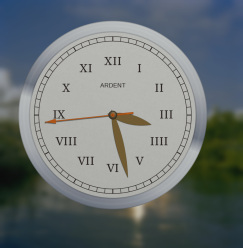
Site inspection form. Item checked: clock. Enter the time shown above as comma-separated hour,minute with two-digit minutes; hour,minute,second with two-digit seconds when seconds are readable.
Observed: 3,27,44
